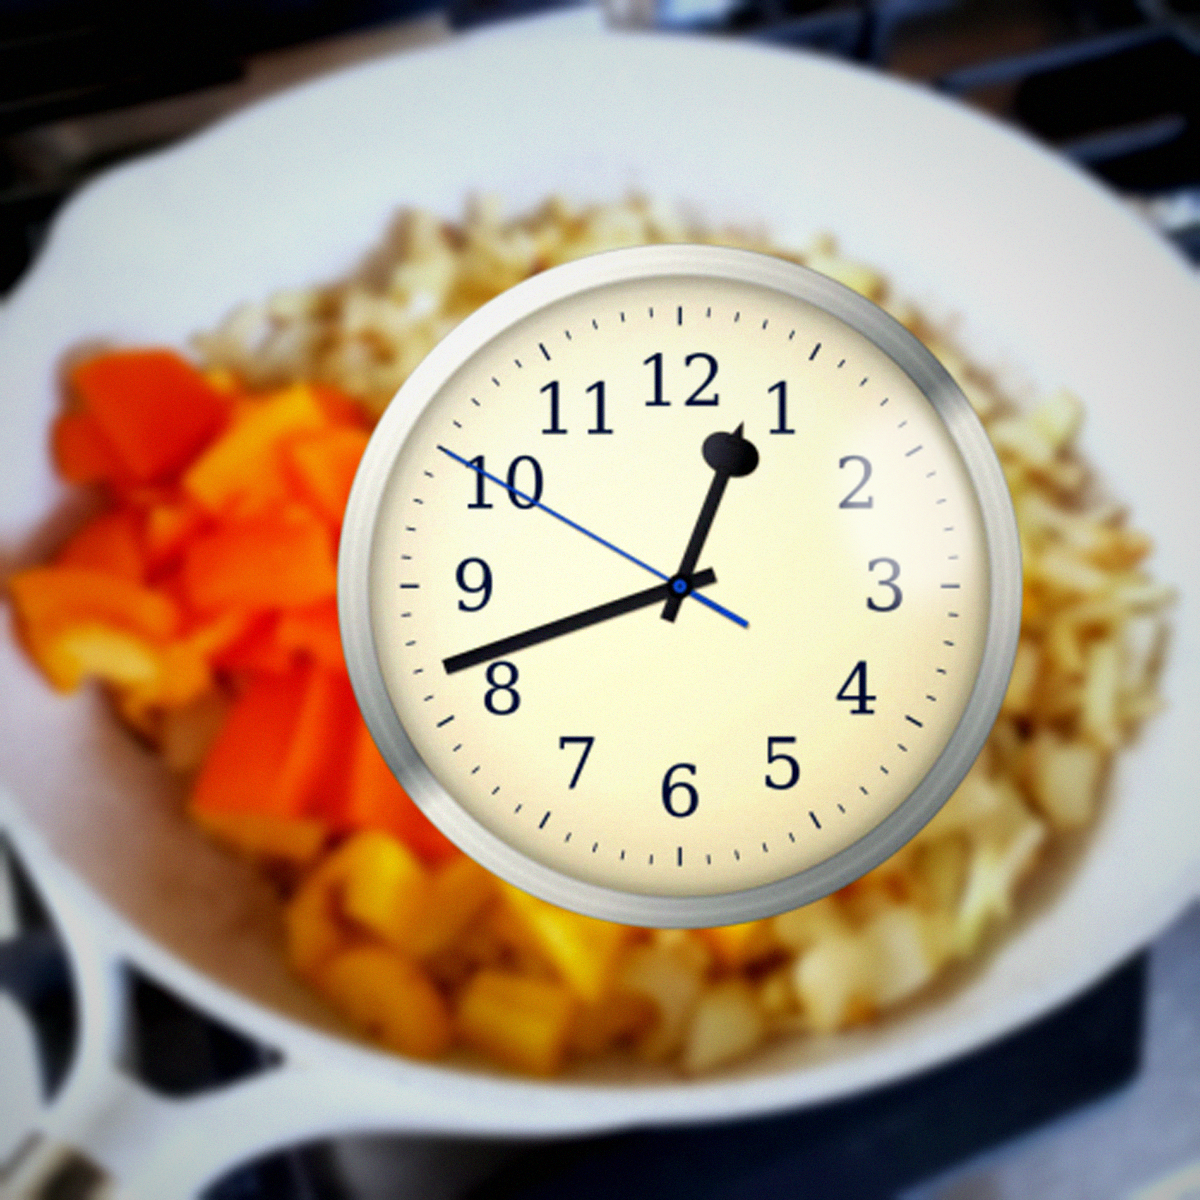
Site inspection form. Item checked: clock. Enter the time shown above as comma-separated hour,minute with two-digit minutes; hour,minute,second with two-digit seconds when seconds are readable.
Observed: 12,41,50
